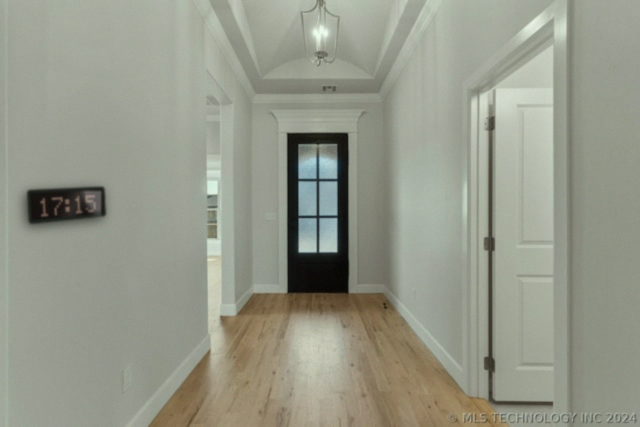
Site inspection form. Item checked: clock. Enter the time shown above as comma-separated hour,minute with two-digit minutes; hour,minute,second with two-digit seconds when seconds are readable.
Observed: 17,15
